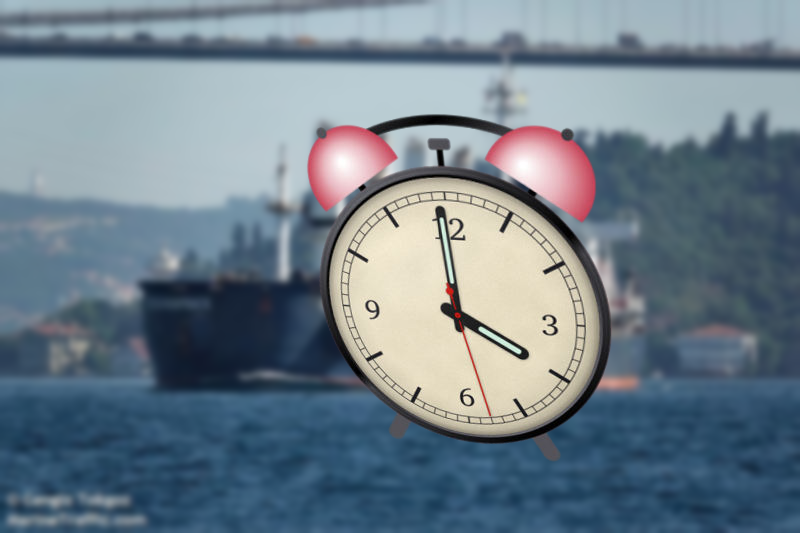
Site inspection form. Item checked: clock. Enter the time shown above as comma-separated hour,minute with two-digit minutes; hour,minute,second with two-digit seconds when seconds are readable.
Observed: 3,59,28
